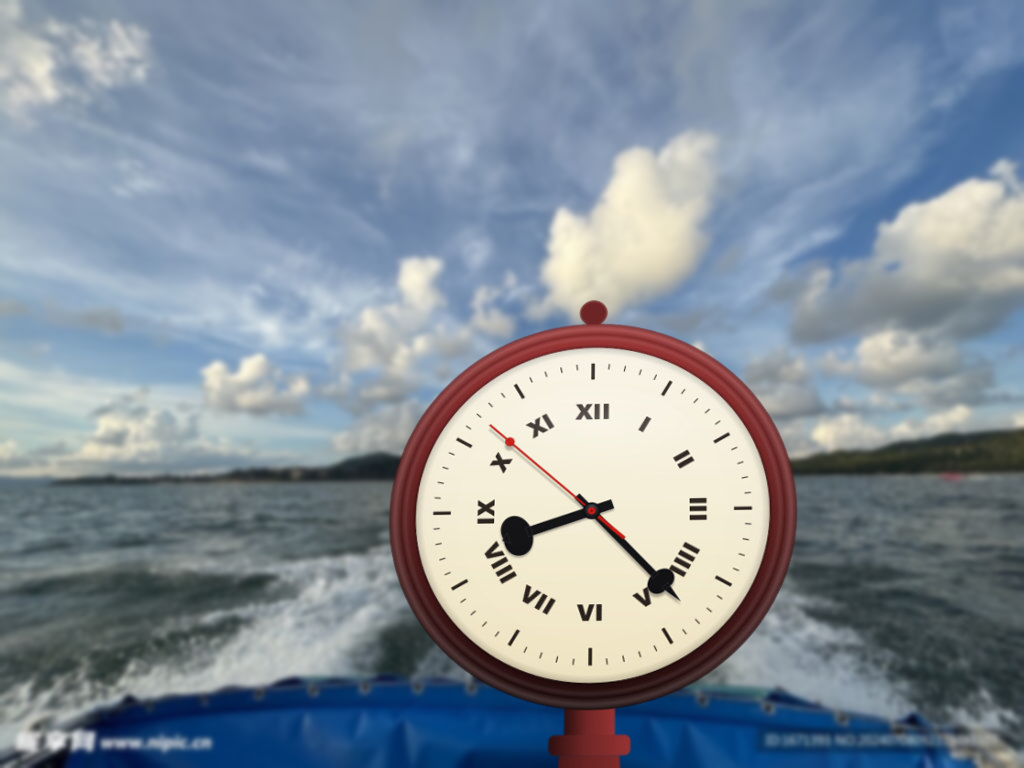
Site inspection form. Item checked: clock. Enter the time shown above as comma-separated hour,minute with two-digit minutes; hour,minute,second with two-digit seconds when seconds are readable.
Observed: 8,22,52
